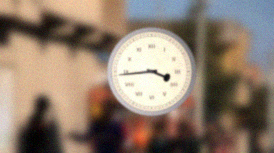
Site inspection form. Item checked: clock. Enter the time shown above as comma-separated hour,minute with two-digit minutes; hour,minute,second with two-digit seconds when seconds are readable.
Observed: 3,44
